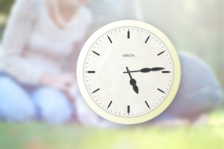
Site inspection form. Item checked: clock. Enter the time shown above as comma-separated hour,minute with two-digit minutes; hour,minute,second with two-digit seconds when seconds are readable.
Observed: 5,14
